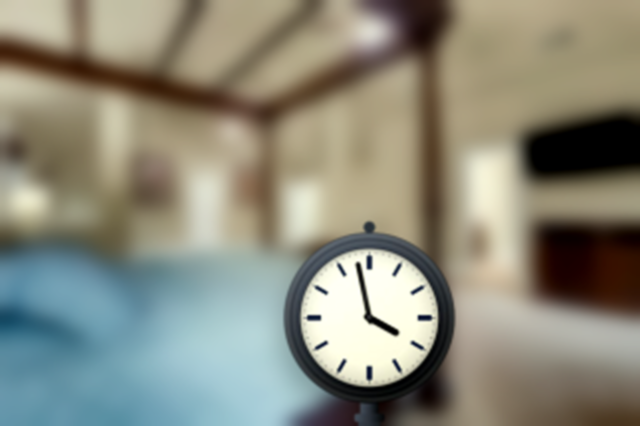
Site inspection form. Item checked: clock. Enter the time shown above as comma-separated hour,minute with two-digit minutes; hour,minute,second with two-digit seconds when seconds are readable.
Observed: 3,58
